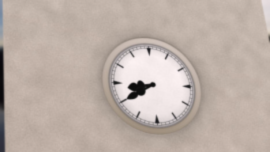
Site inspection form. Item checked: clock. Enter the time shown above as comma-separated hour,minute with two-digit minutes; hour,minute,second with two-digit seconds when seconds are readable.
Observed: 8,40
